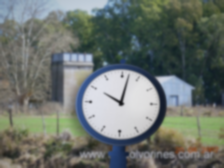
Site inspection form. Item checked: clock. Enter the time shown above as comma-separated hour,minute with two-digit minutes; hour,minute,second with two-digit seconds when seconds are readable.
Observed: 10,02
